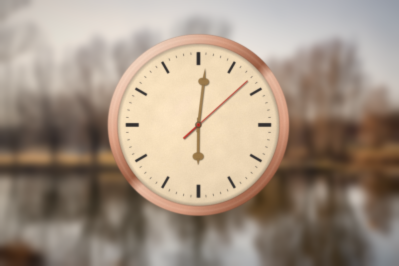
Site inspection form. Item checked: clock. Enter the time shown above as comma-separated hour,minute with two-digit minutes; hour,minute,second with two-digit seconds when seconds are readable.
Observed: 6,01,08
